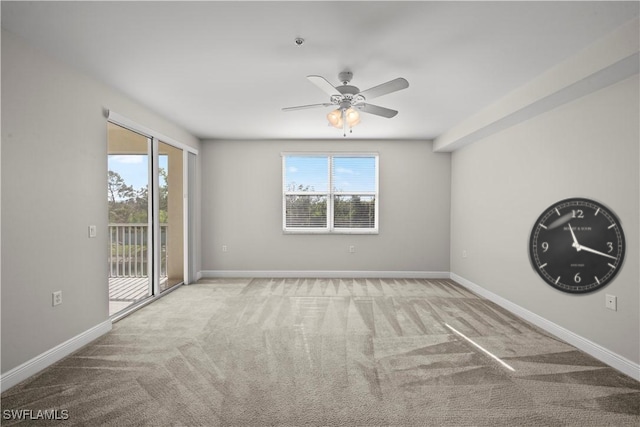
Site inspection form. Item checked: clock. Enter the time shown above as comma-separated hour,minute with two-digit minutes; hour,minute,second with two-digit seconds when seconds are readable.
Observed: 11,18
